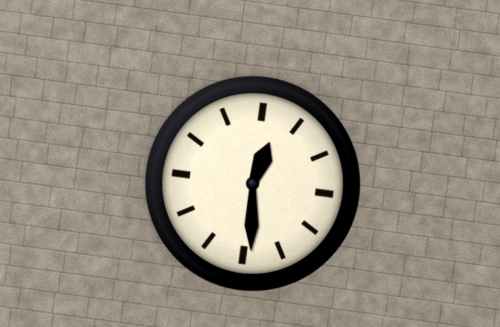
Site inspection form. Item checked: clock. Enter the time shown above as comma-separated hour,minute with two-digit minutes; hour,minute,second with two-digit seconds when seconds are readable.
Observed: 12,29
